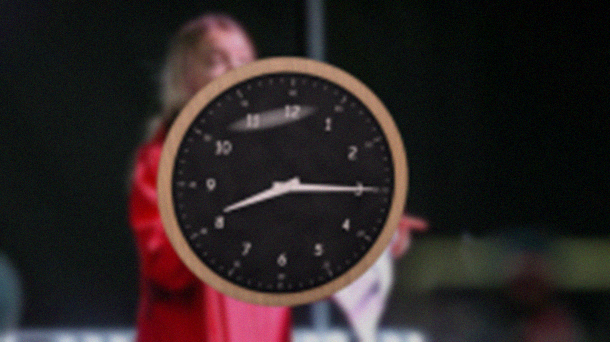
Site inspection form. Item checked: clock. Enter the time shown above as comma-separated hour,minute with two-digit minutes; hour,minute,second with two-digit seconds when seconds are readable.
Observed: 8,15
